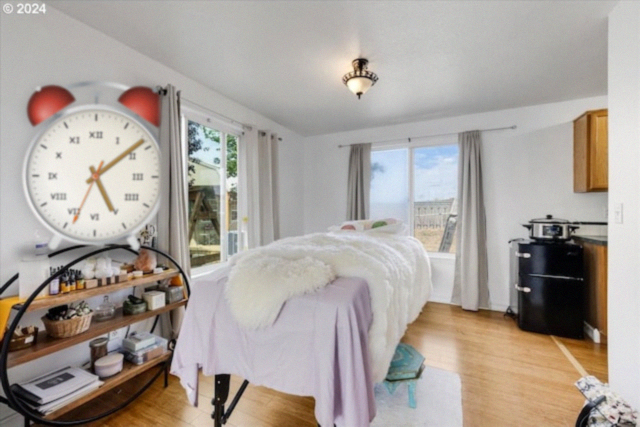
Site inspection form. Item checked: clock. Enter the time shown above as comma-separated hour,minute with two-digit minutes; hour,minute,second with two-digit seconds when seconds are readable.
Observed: 5,08,34
